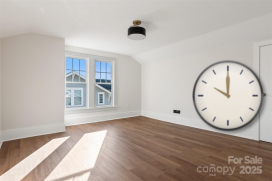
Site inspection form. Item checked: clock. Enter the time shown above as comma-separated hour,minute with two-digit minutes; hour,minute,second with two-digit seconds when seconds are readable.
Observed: 10,00
